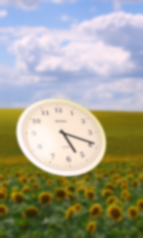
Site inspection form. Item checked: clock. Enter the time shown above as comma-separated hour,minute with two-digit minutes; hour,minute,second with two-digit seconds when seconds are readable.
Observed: 5,19
